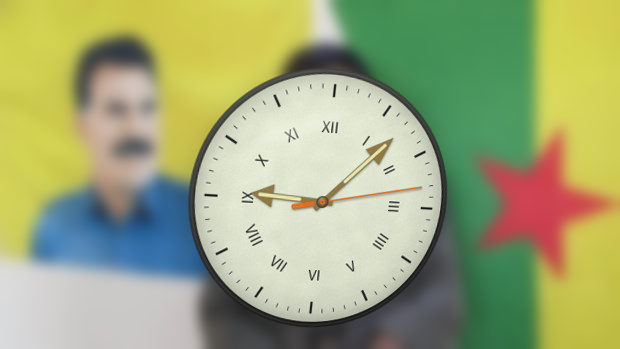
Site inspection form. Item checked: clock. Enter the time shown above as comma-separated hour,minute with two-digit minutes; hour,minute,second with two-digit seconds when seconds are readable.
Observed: 9,07,13
